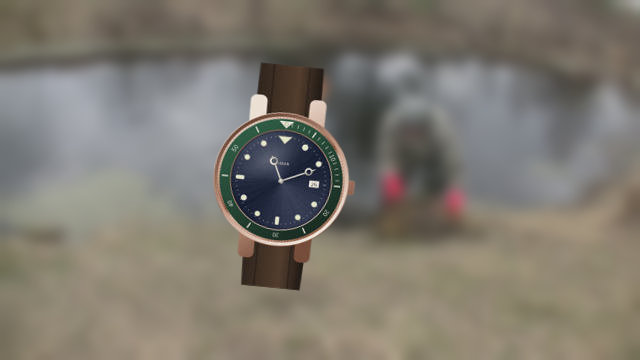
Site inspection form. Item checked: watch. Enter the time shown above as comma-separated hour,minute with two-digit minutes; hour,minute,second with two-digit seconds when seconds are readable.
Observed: 11,11
